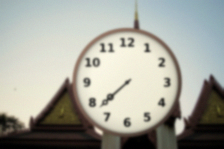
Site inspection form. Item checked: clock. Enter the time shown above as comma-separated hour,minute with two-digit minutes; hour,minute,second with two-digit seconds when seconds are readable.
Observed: 7,38
